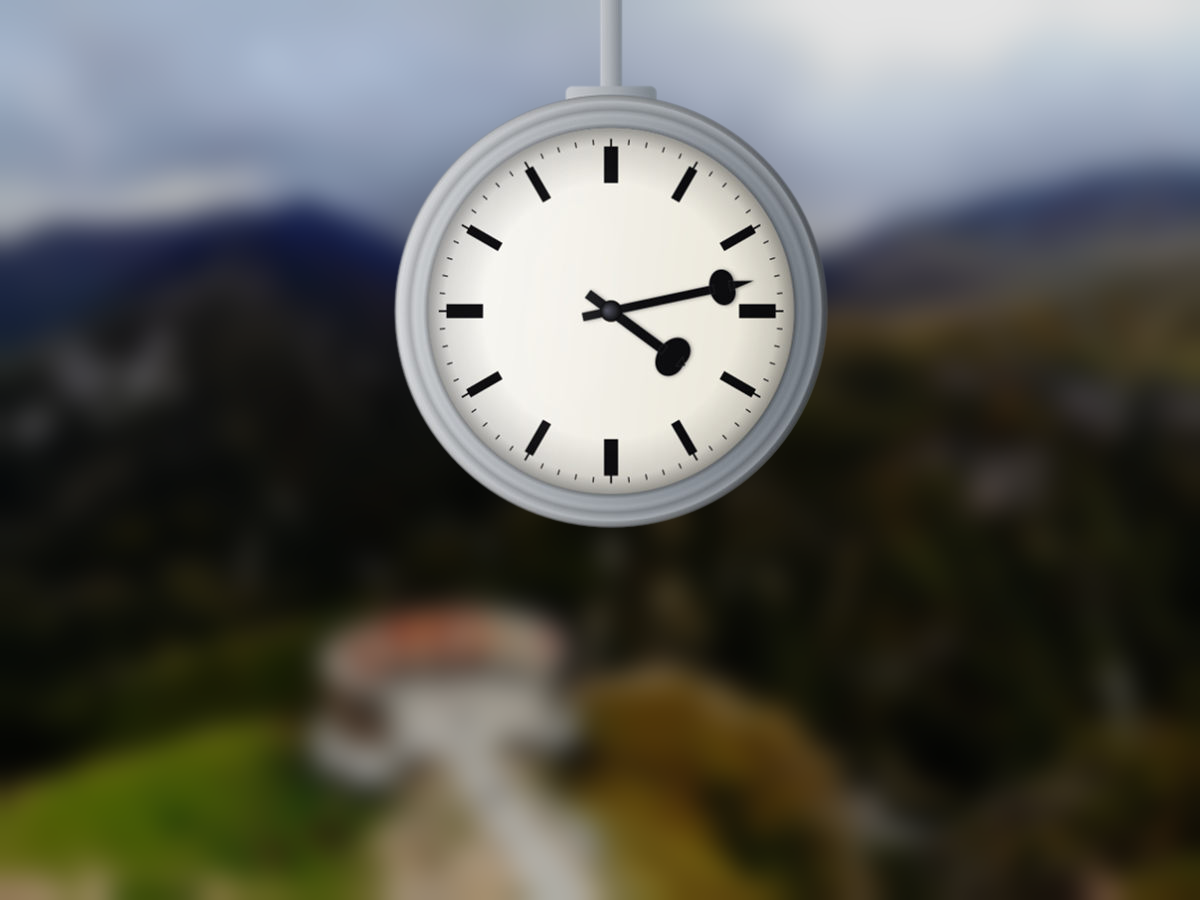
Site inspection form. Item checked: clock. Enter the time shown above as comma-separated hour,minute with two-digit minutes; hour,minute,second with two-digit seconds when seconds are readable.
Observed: 4,13
